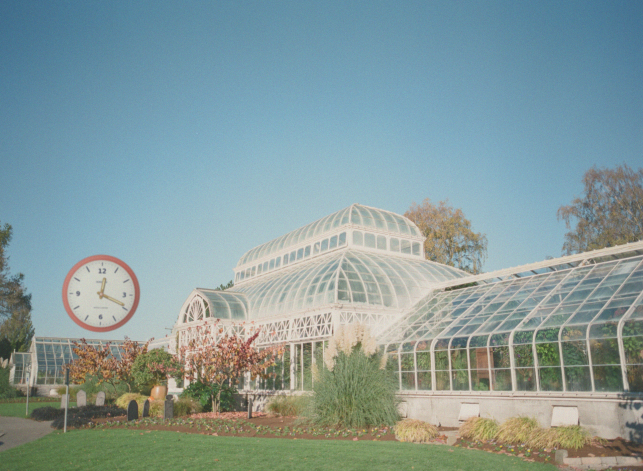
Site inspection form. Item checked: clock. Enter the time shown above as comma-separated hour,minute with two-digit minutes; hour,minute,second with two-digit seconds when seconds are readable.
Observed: 12,19
